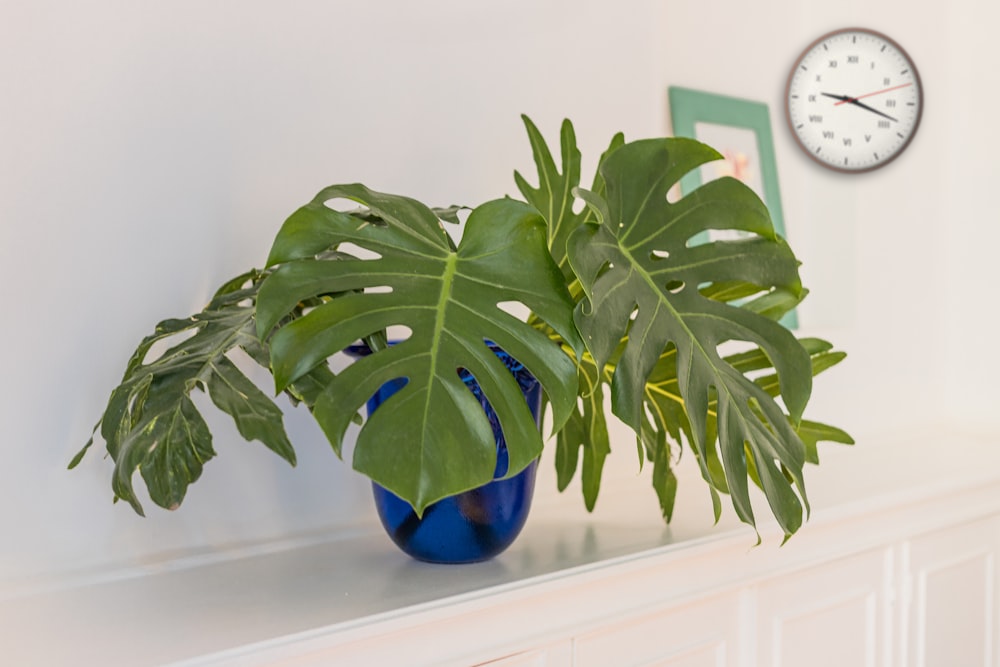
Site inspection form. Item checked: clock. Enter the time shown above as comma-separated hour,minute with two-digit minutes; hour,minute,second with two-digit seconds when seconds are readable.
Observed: 9,18,12
